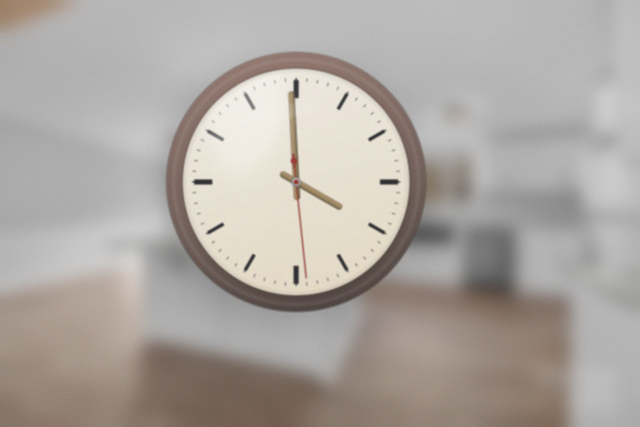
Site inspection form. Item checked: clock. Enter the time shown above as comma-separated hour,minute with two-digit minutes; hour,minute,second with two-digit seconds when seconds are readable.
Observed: 3,59,29
